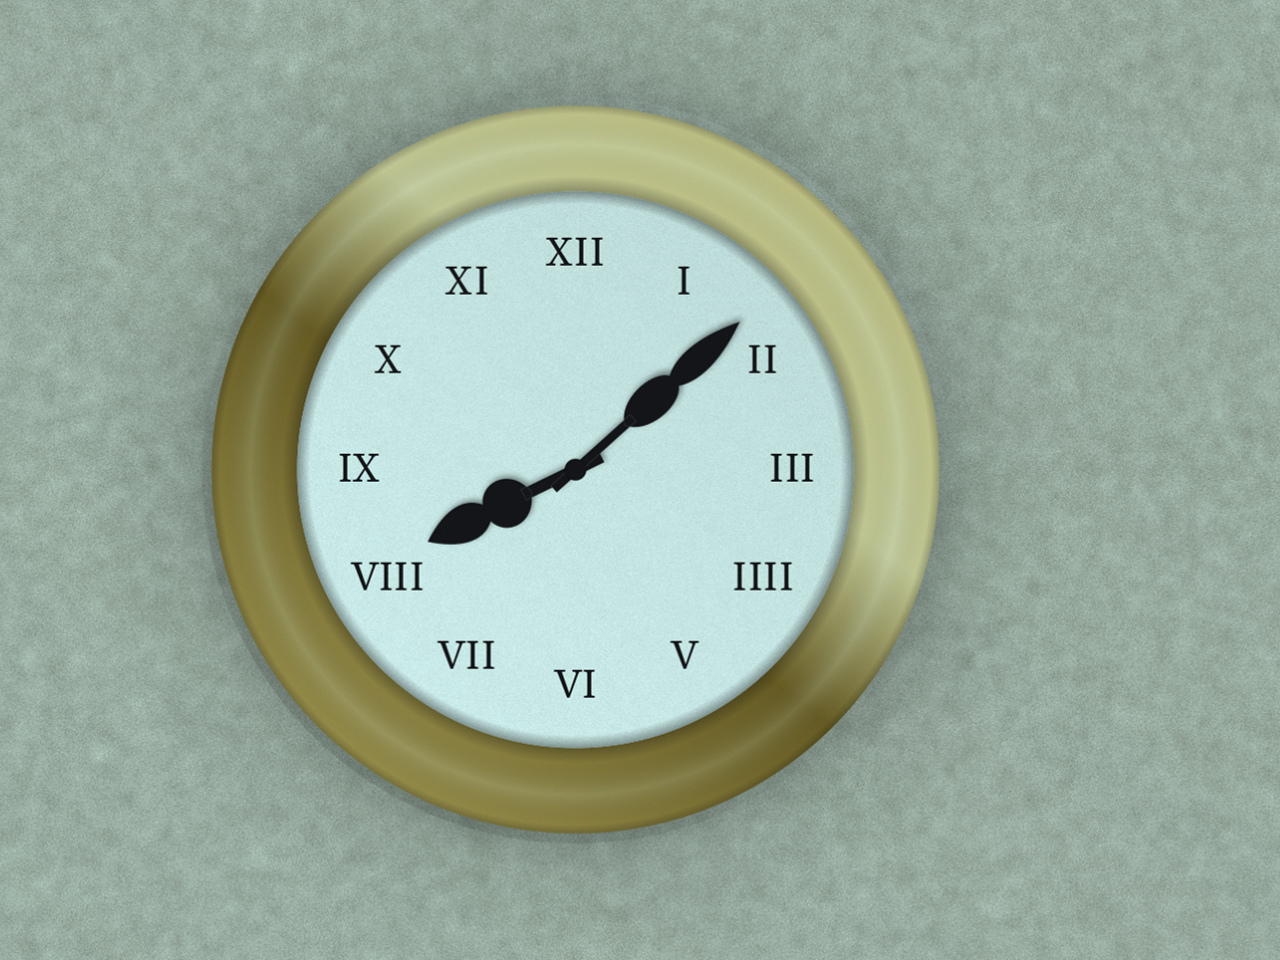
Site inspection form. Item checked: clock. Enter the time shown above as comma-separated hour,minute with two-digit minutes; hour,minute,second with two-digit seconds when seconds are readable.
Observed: 8,08
